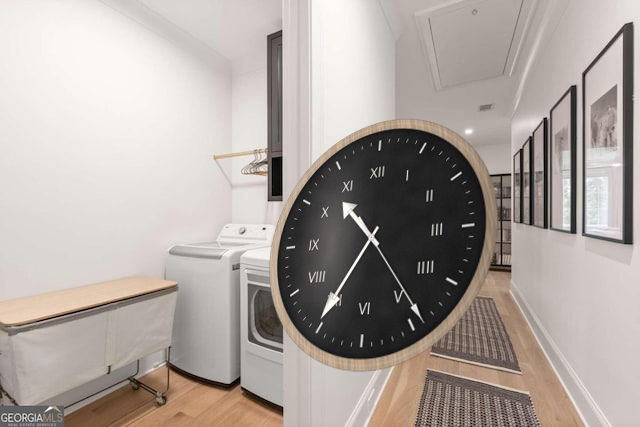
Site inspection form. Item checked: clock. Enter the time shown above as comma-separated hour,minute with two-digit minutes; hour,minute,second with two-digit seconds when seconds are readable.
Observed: 10,35,24
